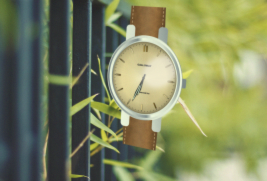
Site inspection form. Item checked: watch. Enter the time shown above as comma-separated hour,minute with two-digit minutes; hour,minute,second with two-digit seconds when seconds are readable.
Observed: 6,34
